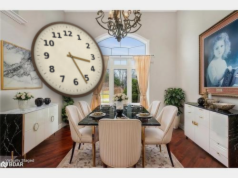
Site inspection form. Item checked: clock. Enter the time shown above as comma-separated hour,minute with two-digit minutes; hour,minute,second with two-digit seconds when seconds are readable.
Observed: 3,26
